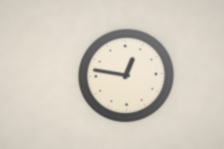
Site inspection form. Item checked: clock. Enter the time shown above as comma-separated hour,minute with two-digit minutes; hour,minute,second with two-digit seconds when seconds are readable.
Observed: 12,47
